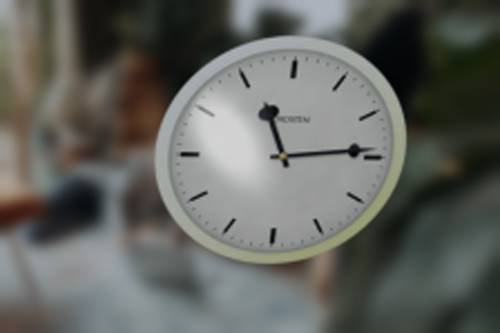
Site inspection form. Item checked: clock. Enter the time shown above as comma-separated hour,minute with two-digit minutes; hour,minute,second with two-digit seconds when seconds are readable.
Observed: 11,14
